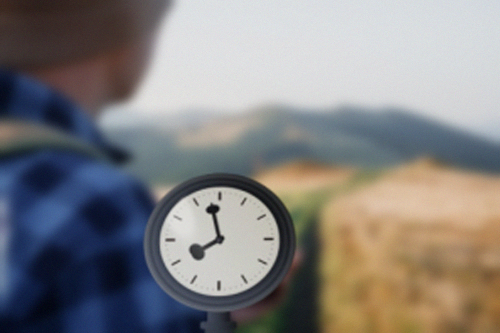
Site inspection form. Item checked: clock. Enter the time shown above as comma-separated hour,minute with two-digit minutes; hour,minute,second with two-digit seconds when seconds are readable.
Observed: 7,58
